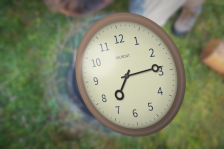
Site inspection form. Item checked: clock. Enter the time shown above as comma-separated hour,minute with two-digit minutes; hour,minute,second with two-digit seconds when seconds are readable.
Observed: 7,14
